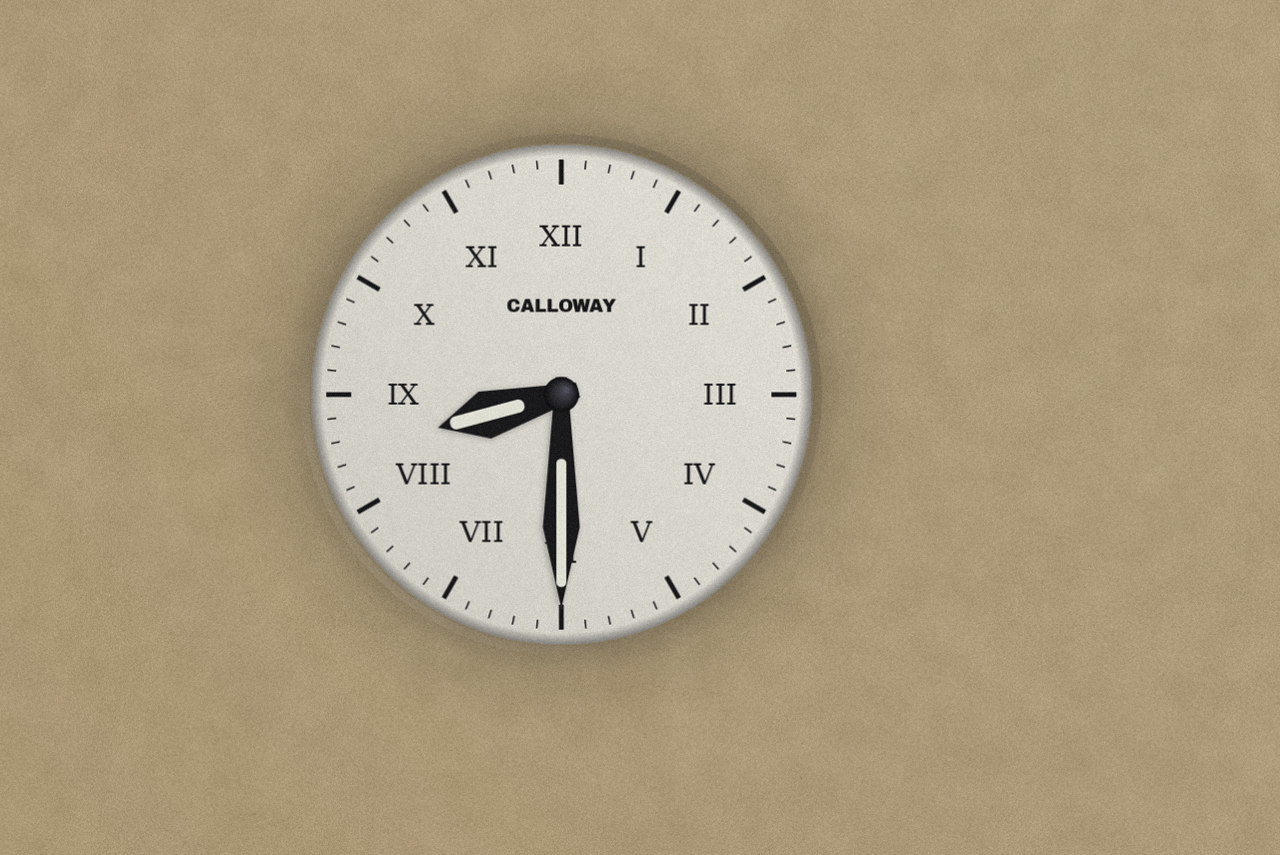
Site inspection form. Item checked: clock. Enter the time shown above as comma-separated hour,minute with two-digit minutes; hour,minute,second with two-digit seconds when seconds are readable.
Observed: 8,30
